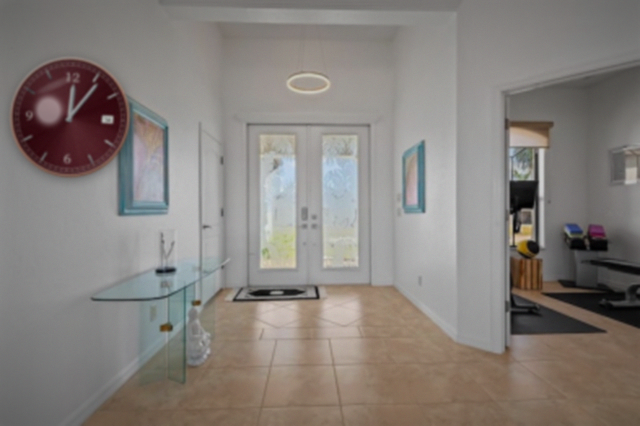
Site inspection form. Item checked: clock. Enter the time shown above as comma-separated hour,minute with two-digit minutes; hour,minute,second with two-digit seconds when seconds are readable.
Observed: 12,06
